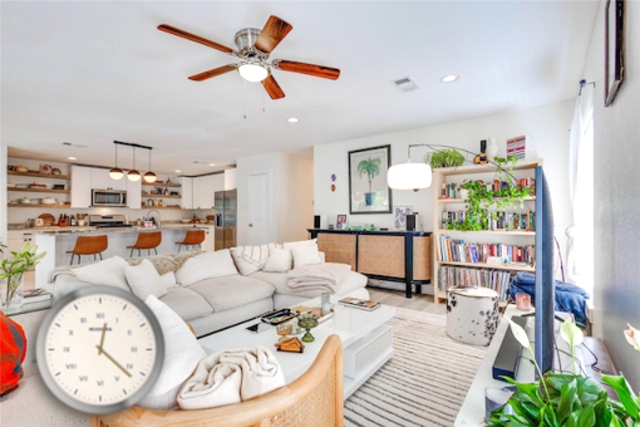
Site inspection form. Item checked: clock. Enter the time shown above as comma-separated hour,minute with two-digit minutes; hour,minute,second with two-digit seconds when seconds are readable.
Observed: 12,22
